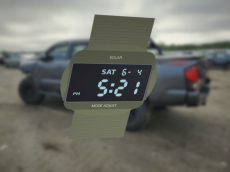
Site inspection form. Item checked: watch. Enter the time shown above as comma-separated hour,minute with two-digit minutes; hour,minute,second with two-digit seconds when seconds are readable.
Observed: 5,21
